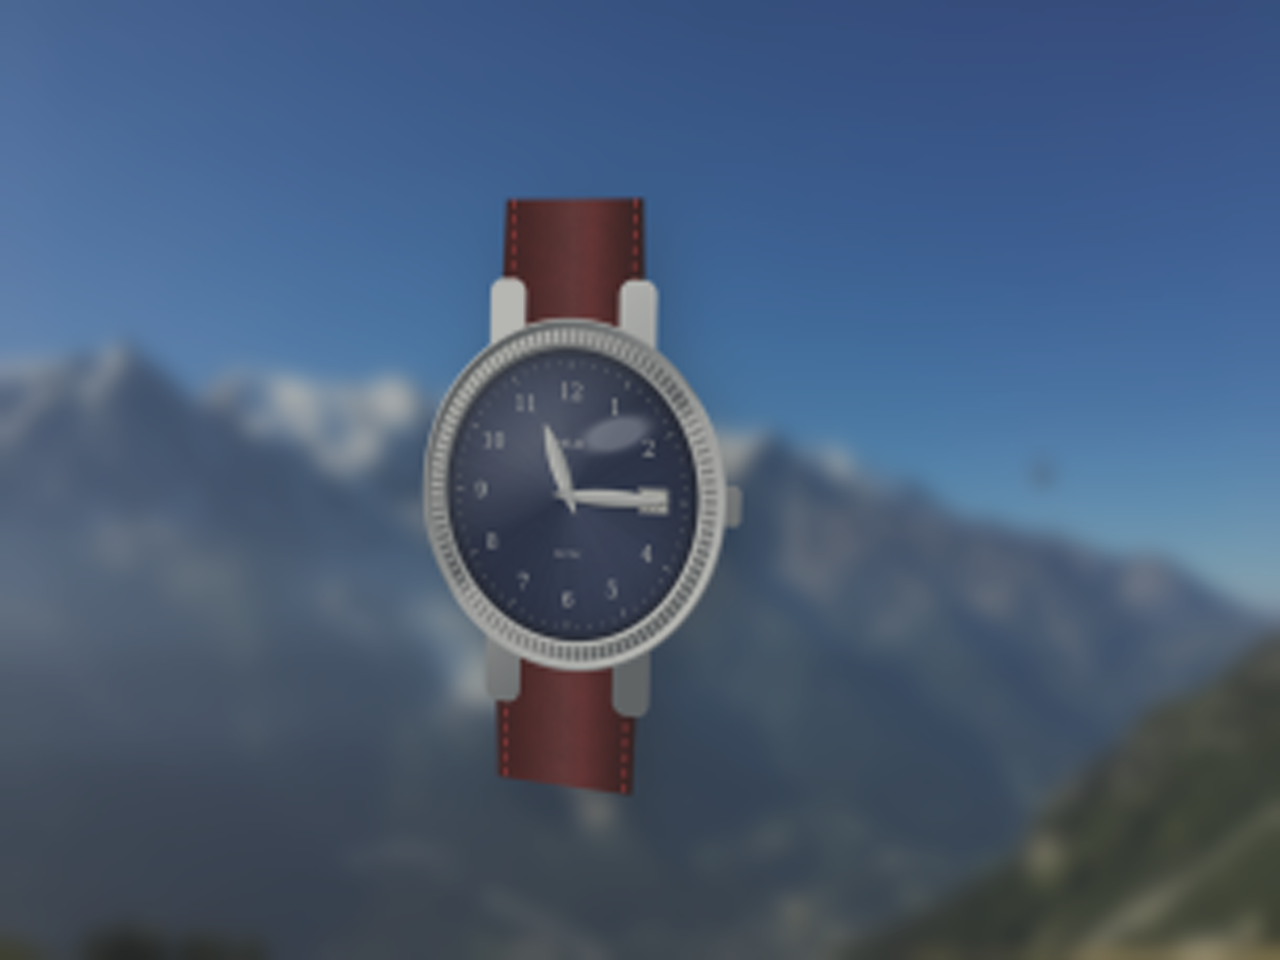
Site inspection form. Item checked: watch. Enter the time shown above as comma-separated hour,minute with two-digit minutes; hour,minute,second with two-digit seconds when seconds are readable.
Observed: 11,15
